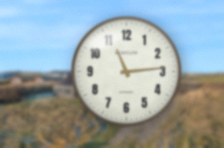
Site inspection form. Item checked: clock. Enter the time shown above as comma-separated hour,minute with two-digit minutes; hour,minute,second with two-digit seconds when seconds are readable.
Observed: 11,14
